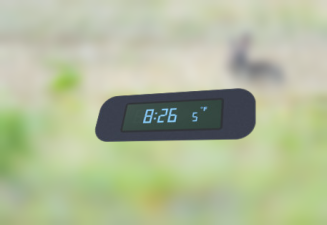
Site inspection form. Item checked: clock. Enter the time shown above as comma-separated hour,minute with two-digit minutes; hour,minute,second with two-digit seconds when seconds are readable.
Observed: 8,26
